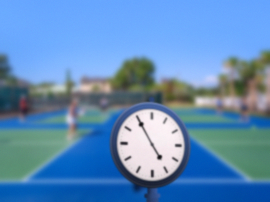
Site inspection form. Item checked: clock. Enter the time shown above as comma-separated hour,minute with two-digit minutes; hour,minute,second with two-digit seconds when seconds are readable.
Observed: 4,55
